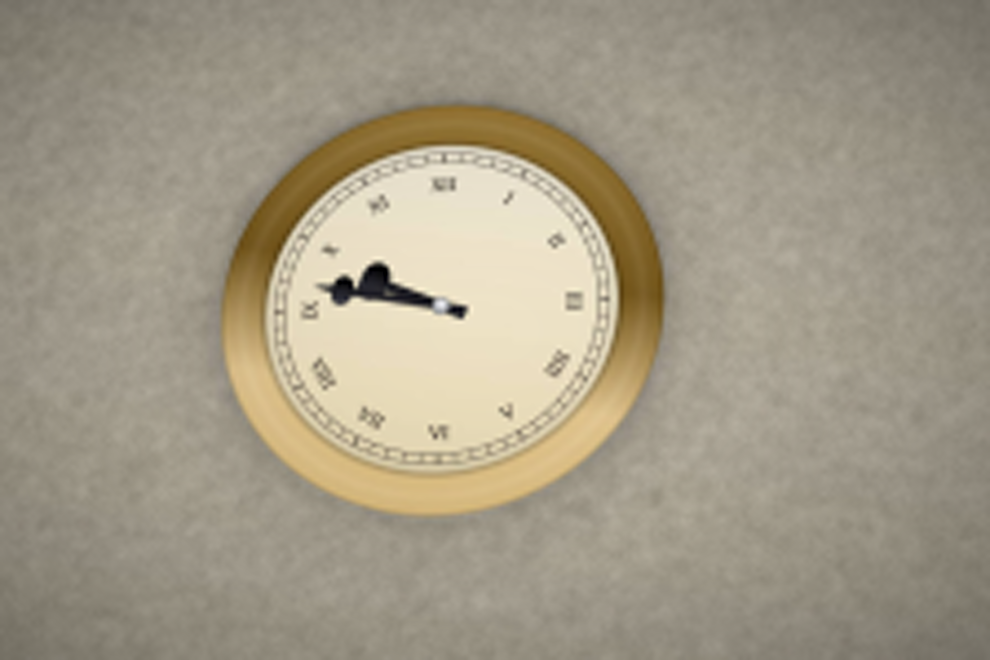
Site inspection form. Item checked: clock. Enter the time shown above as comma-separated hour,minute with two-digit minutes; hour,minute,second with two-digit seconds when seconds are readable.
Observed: 9,47
